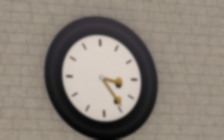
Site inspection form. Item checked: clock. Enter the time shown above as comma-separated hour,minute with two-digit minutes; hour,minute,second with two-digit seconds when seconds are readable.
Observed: 3,24
